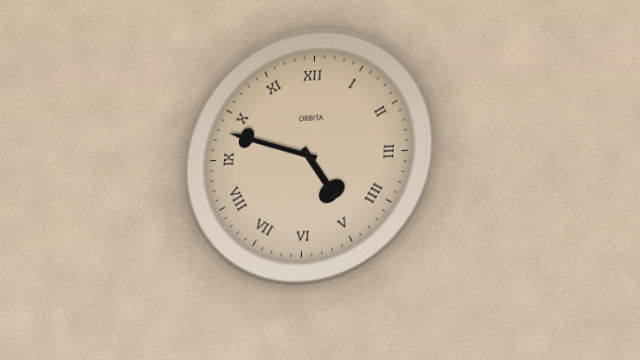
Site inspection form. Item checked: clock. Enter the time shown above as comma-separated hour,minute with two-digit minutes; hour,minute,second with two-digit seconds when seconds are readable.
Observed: 4,48
